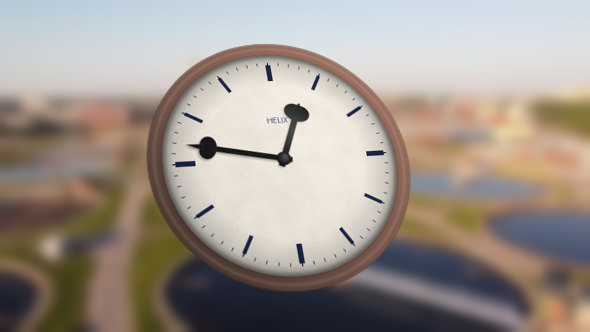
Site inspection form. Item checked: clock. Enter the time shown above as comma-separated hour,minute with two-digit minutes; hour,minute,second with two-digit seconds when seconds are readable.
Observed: 12,47
